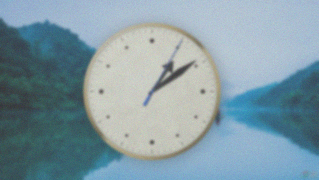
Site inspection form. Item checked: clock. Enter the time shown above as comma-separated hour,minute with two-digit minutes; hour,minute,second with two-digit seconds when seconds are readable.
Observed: 1,09,05
